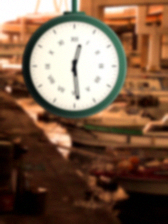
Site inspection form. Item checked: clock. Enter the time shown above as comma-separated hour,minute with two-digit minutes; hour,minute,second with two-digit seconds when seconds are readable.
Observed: 12,29
